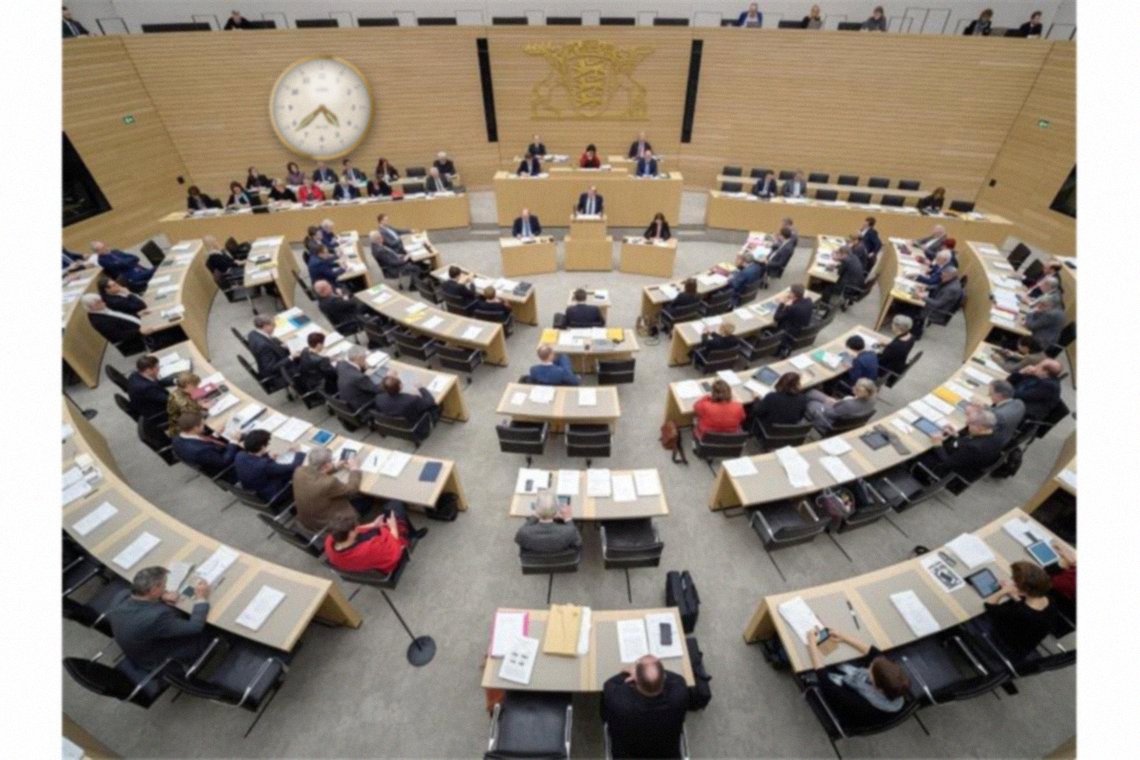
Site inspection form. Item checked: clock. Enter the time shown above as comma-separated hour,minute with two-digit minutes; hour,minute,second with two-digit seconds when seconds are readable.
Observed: 4,38
